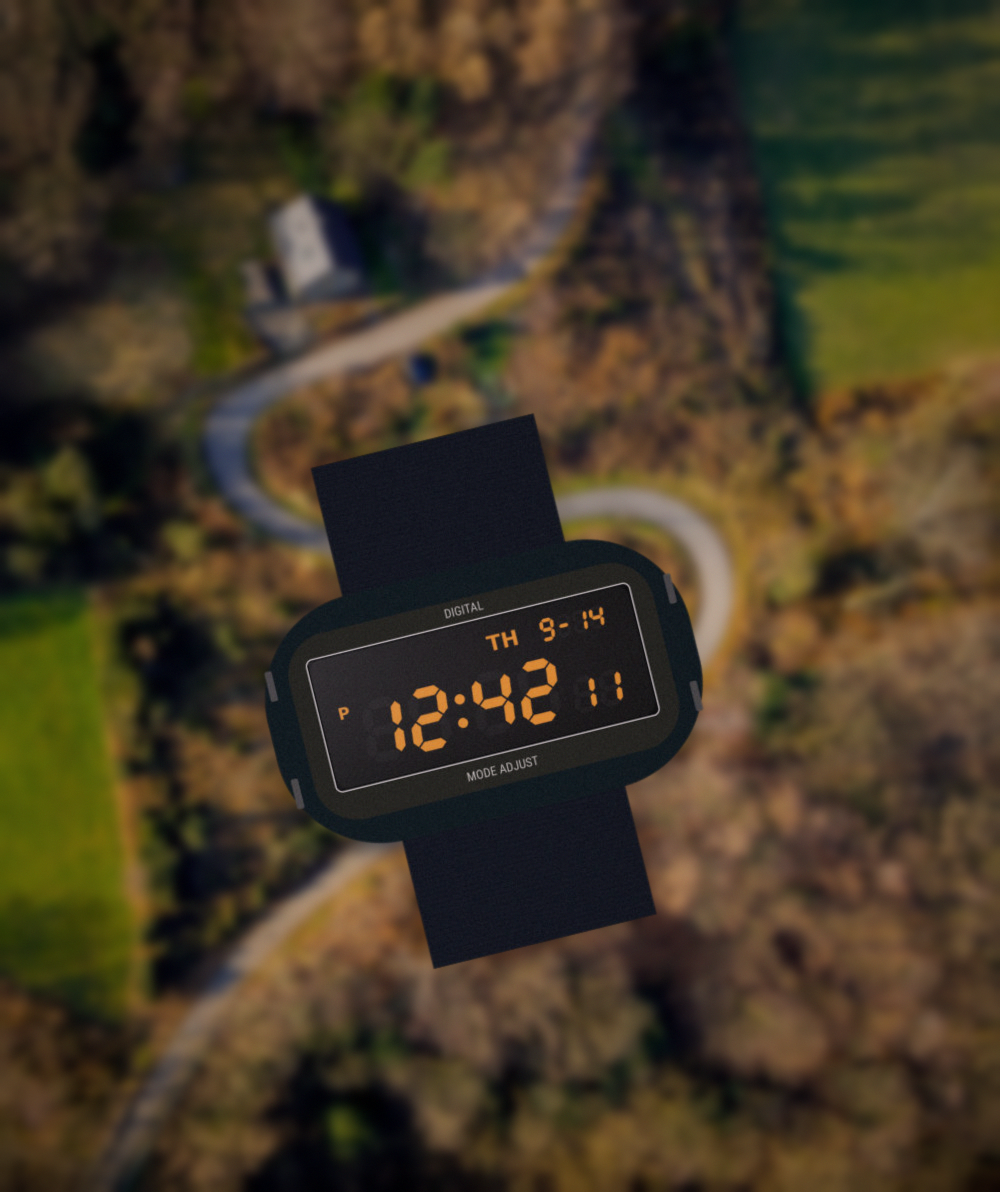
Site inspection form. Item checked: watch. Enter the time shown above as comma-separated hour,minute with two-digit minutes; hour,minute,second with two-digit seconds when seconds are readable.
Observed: 12,42,11
